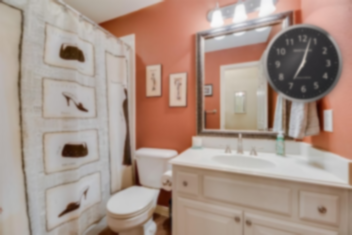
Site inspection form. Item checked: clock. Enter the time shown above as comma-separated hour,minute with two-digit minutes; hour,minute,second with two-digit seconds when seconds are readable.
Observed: 7,03
